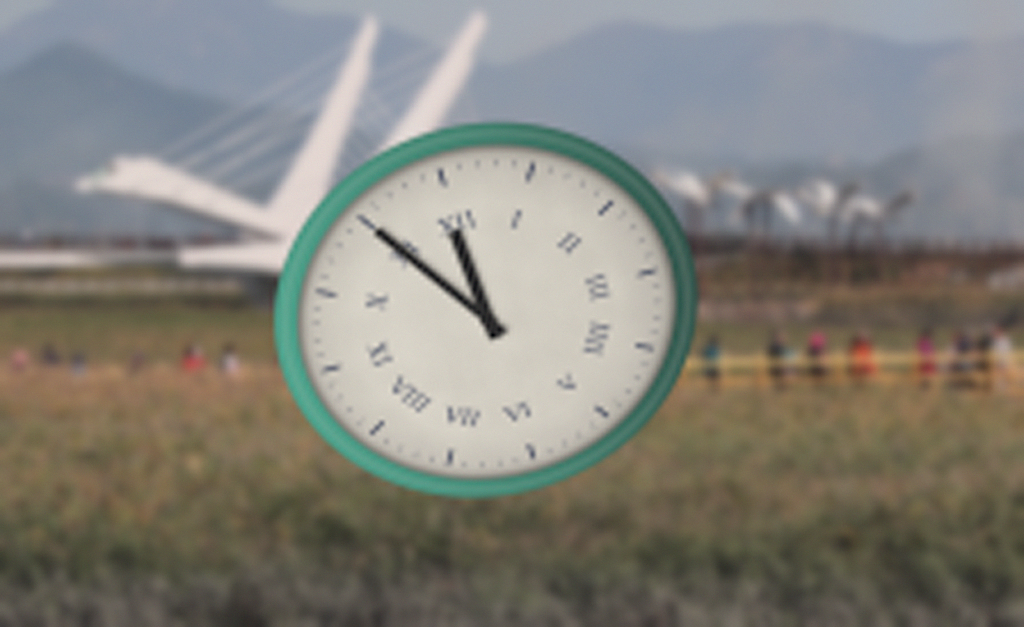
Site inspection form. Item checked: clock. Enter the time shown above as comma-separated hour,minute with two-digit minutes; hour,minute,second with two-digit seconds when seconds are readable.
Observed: 11,55
